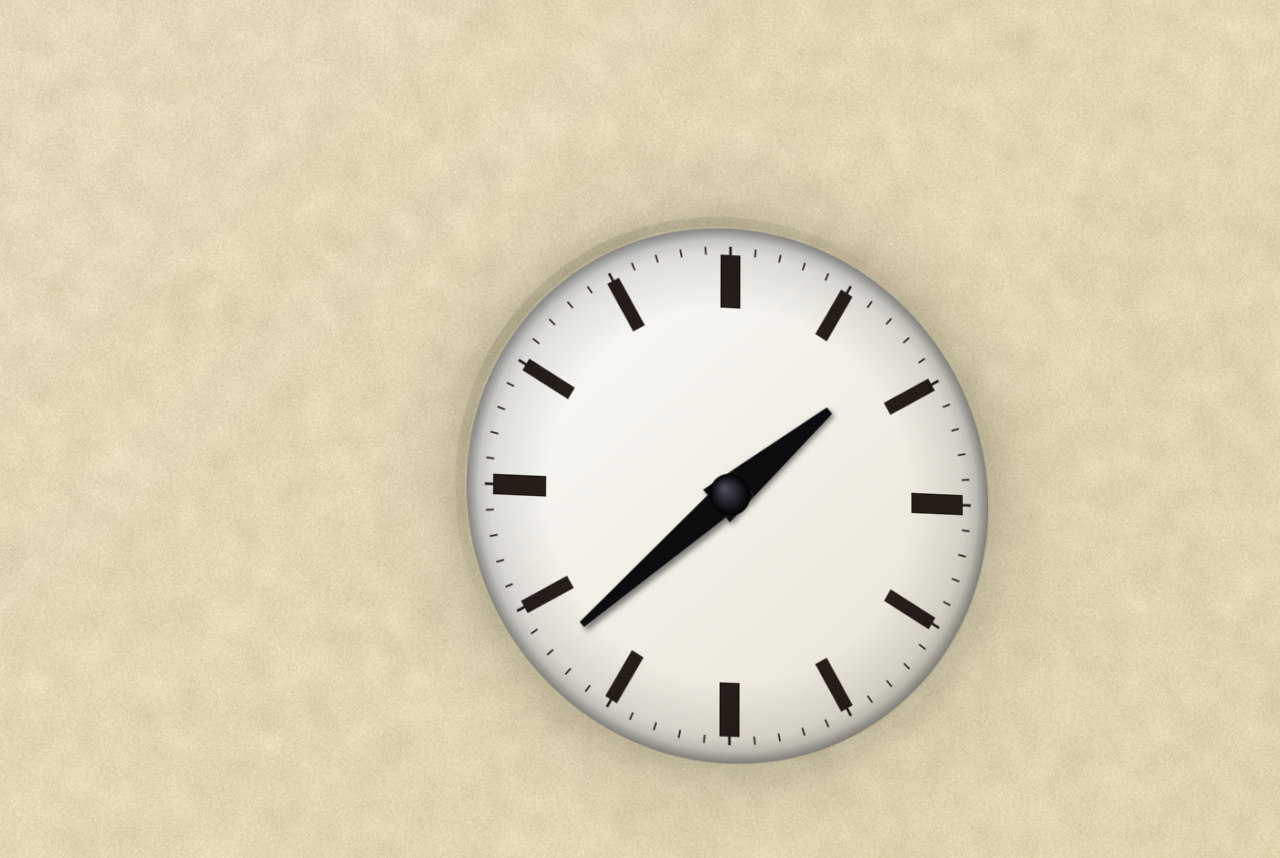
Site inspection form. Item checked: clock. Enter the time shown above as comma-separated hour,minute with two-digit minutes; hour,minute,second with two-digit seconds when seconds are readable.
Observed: 1,38
